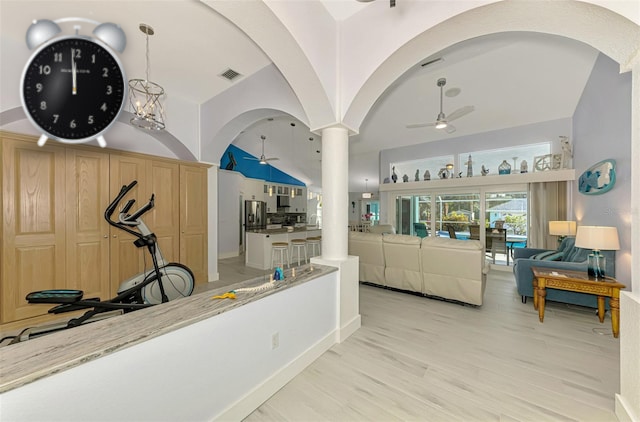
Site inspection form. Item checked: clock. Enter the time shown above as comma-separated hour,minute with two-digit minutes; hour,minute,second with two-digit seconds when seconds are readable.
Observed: 11,59
